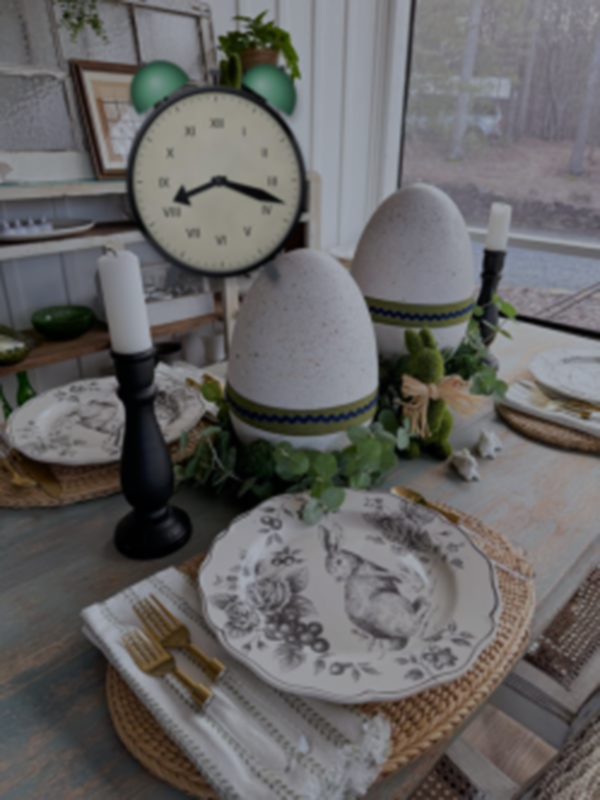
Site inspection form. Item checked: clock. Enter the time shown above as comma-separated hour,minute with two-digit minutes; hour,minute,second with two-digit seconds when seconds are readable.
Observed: 8,18
